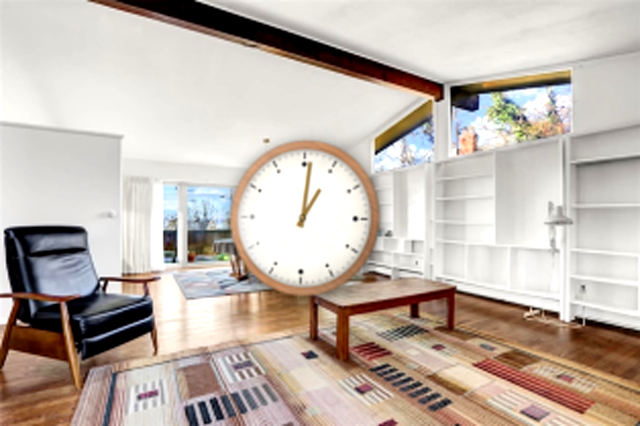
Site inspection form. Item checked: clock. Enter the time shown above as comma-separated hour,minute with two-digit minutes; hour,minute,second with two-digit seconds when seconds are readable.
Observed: 1,01
